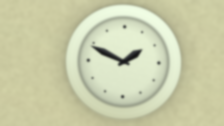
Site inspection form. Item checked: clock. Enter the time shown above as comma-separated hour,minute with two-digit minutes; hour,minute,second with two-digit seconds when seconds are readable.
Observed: 1,49
